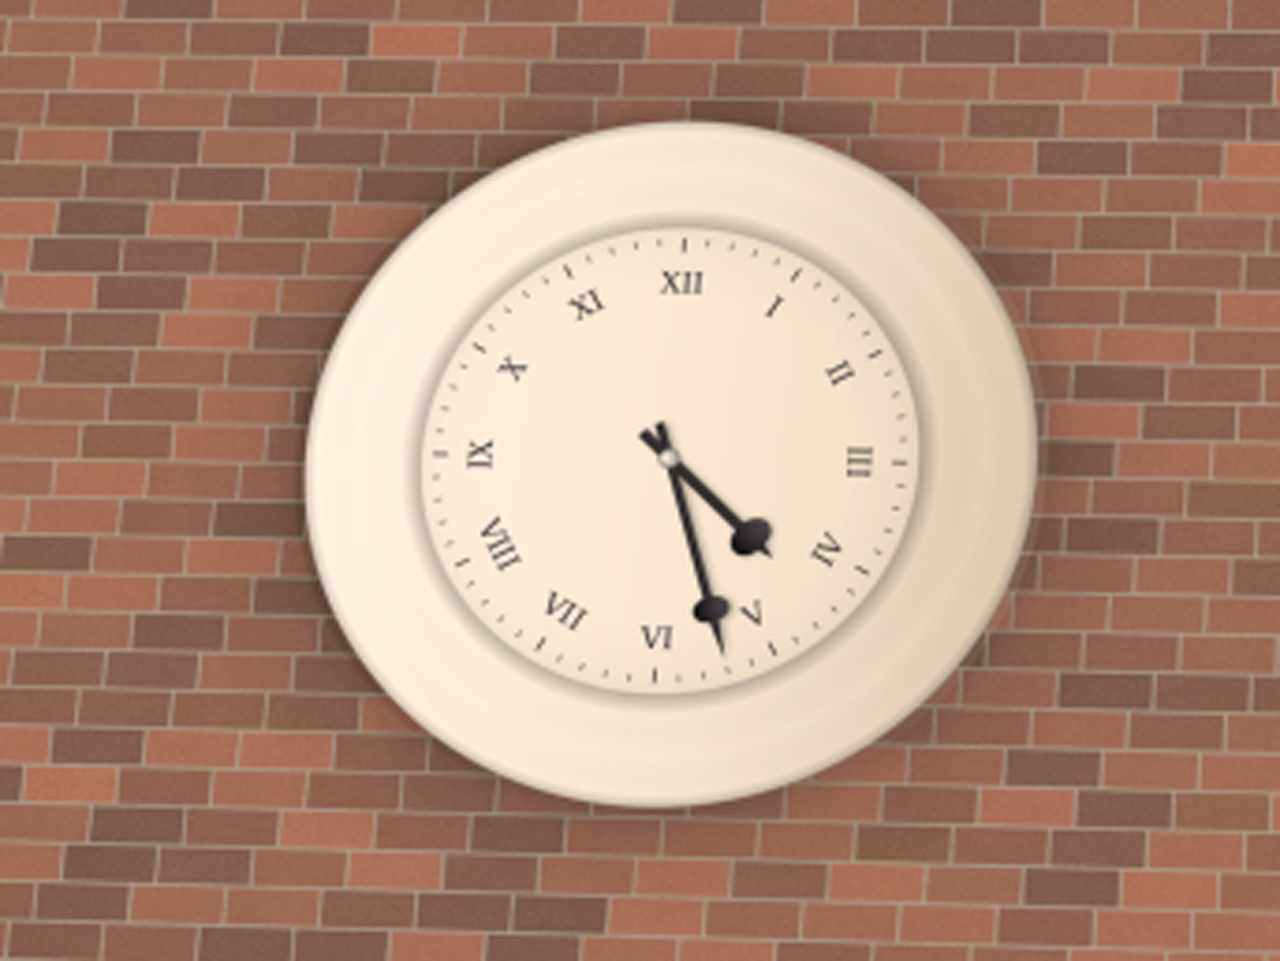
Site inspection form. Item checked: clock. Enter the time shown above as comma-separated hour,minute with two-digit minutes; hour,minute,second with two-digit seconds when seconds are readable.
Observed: 4,27
